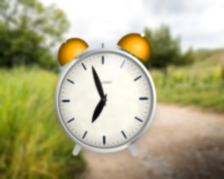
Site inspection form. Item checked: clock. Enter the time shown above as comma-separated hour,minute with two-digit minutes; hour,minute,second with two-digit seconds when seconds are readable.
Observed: 6,57
